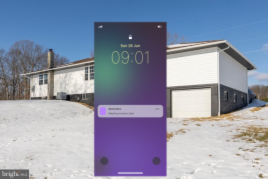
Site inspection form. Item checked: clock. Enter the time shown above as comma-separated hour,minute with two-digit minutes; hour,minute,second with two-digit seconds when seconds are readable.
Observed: 9,01
